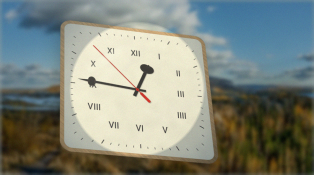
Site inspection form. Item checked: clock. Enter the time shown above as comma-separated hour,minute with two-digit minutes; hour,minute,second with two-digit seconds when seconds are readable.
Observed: 12,45,53
